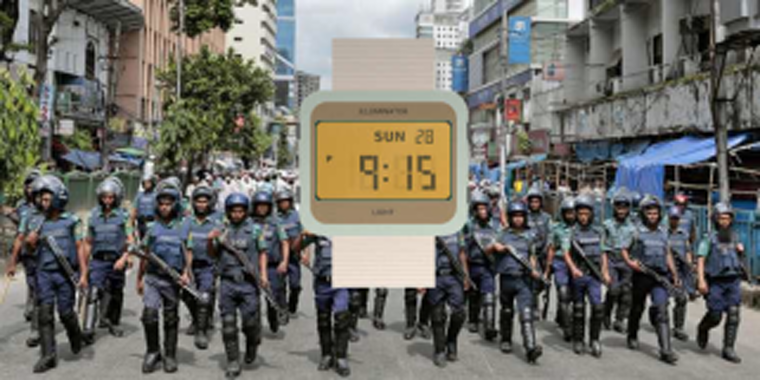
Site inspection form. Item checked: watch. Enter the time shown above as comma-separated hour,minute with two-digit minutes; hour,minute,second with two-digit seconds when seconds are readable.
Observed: 9,15
